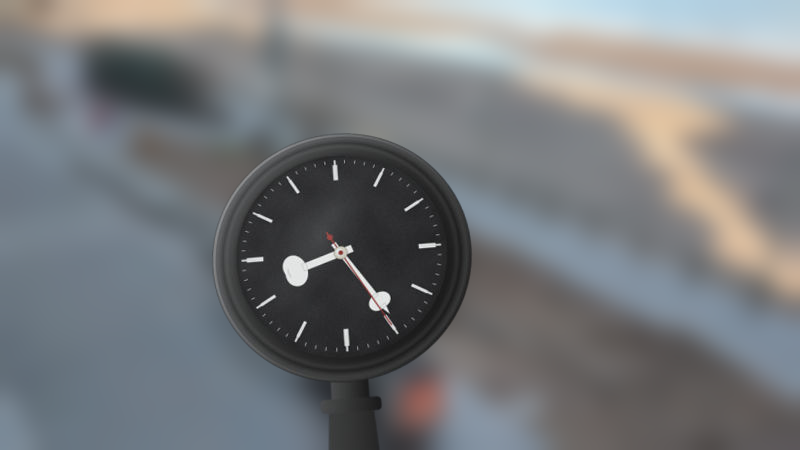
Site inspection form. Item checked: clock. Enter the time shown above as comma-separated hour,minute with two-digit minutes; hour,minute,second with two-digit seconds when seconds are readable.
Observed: 8,24,25
